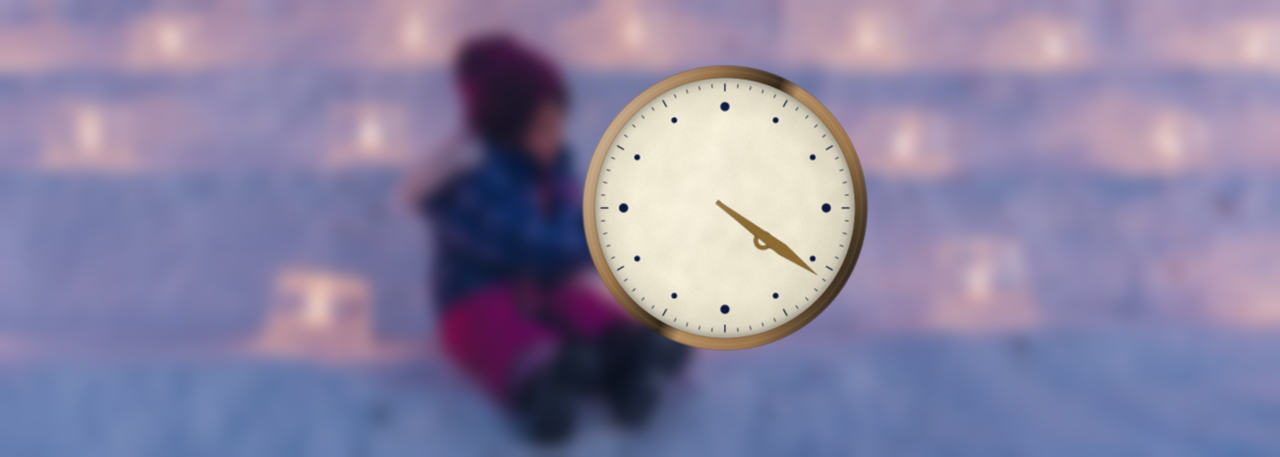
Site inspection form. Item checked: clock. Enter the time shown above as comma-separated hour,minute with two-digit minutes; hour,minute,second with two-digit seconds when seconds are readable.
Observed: 4,21
